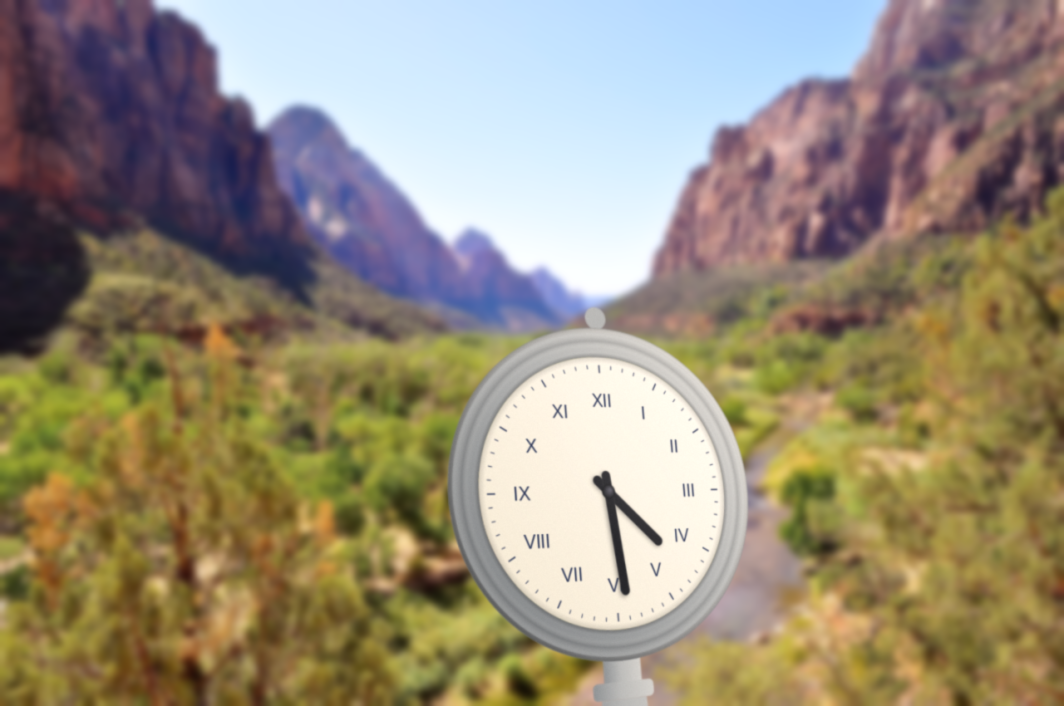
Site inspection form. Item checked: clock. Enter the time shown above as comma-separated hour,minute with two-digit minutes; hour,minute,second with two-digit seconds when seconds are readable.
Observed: 4,29
